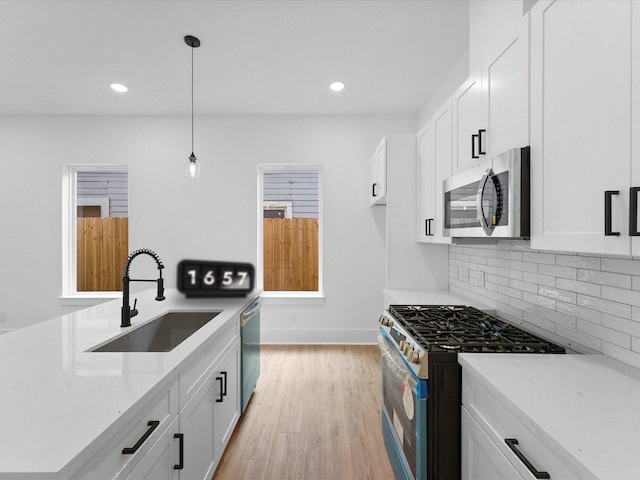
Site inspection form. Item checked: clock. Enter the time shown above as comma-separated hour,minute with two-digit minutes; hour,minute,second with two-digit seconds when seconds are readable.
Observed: 16,57
